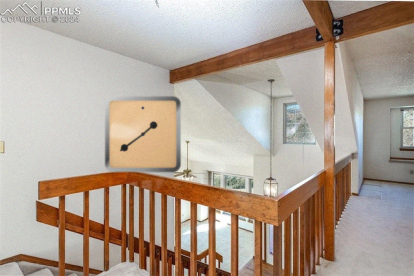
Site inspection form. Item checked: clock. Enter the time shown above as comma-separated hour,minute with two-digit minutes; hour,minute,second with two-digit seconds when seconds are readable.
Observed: 1,39
